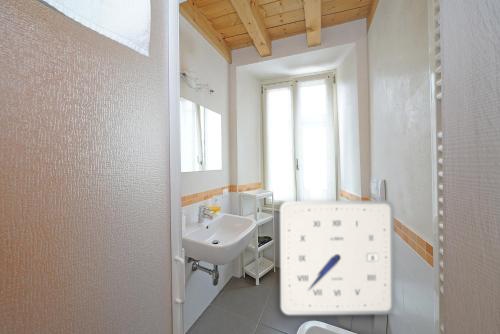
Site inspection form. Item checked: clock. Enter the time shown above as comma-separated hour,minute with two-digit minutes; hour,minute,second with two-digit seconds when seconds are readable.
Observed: 7,37
